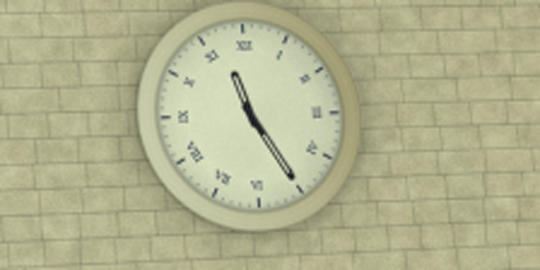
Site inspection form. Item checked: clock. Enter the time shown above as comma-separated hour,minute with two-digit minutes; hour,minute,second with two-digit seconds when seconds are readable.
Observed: 11,25
